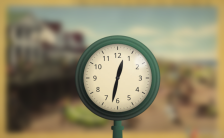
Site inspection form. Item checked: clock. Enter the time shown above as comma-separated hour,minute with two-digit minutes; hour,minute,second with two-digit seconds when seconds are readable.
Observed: 12,32
